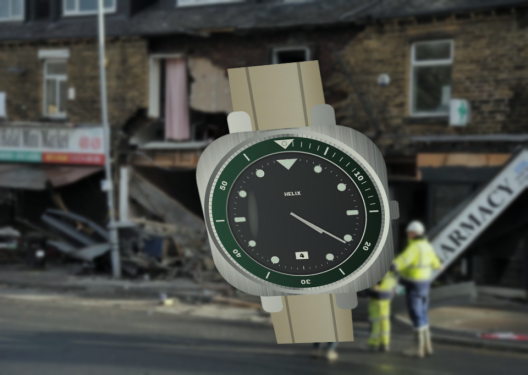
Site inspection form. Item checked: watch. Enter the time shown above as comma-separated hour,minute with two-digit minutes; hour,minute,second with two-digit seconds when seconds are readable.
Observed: 4,21
